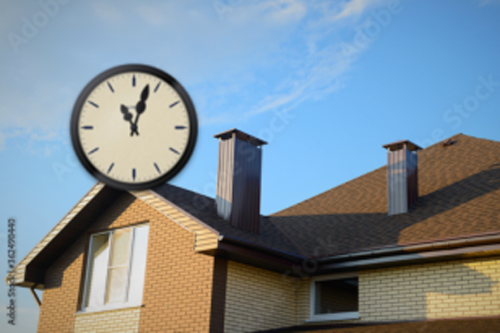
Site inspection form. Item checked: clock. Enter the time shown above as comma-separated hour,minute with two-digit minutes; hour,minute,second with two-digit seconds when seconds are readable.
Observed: 11,03
